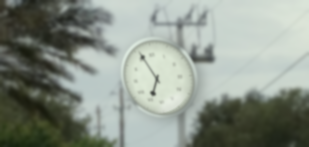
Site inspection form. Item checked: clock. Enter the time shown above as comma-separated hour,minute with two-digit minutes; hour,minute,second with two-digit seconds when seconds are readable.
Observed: 6,56
